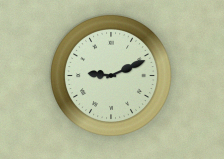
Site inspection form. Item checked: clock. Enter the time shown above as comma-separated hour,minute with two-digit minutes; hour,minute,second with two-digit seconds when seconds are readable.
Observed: 9,11
